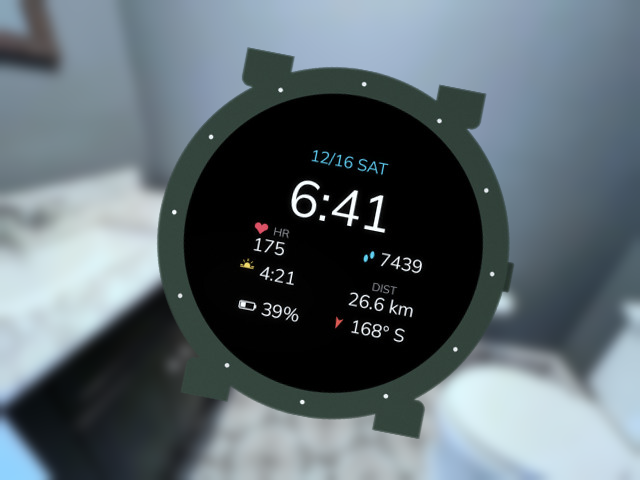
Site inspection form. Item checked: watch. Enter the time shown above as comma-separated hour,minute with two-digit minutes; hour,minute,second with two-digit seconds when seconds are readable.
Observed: 6,41
